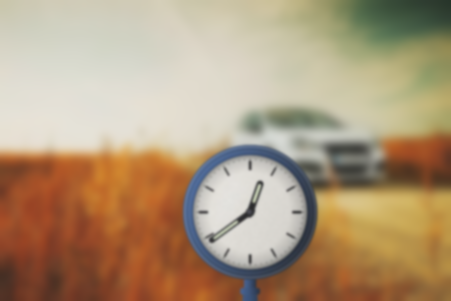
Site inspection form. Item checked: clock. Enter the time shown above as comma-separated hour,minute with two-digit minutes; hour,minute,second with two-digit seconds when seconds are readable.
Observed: 12,39
